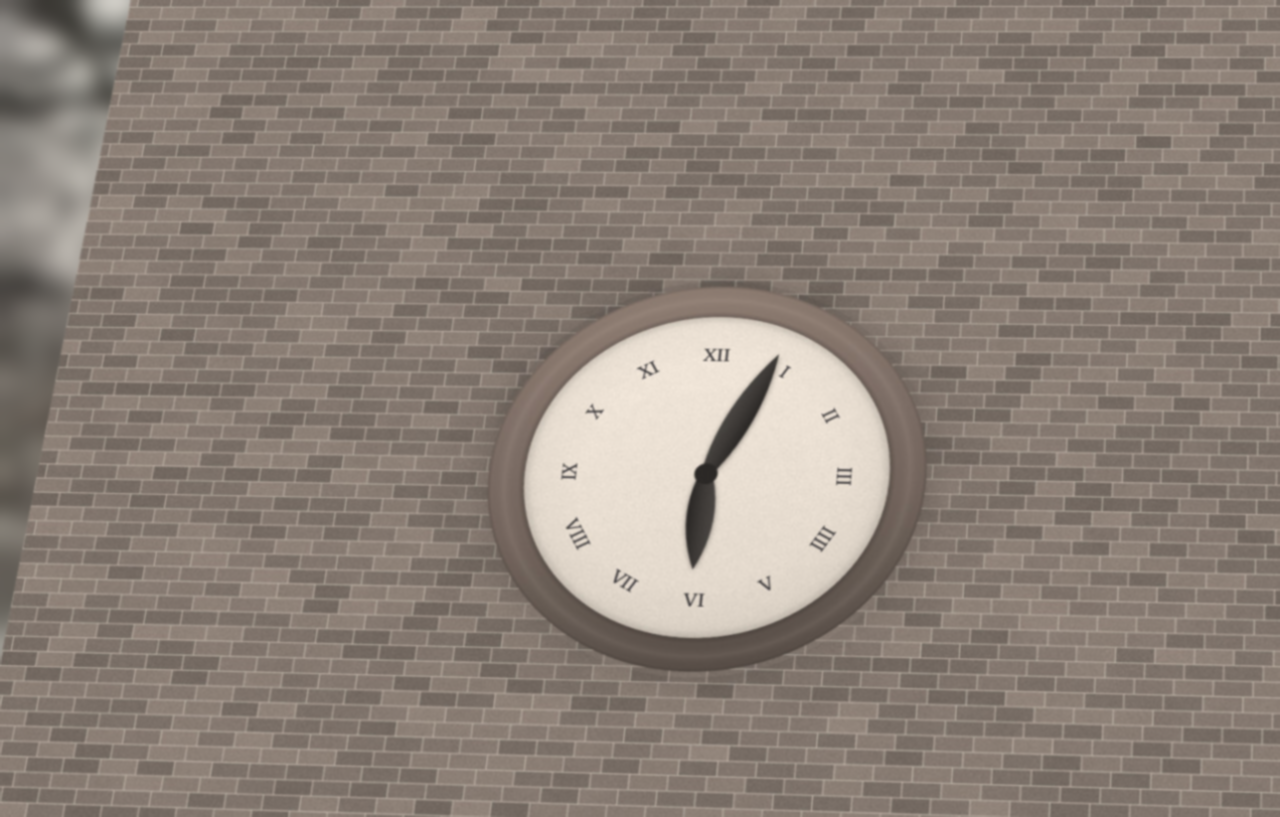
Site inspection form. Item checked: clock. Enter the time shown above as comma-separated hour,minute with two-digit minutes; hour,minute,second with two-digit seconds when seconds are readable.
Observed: 6,04
